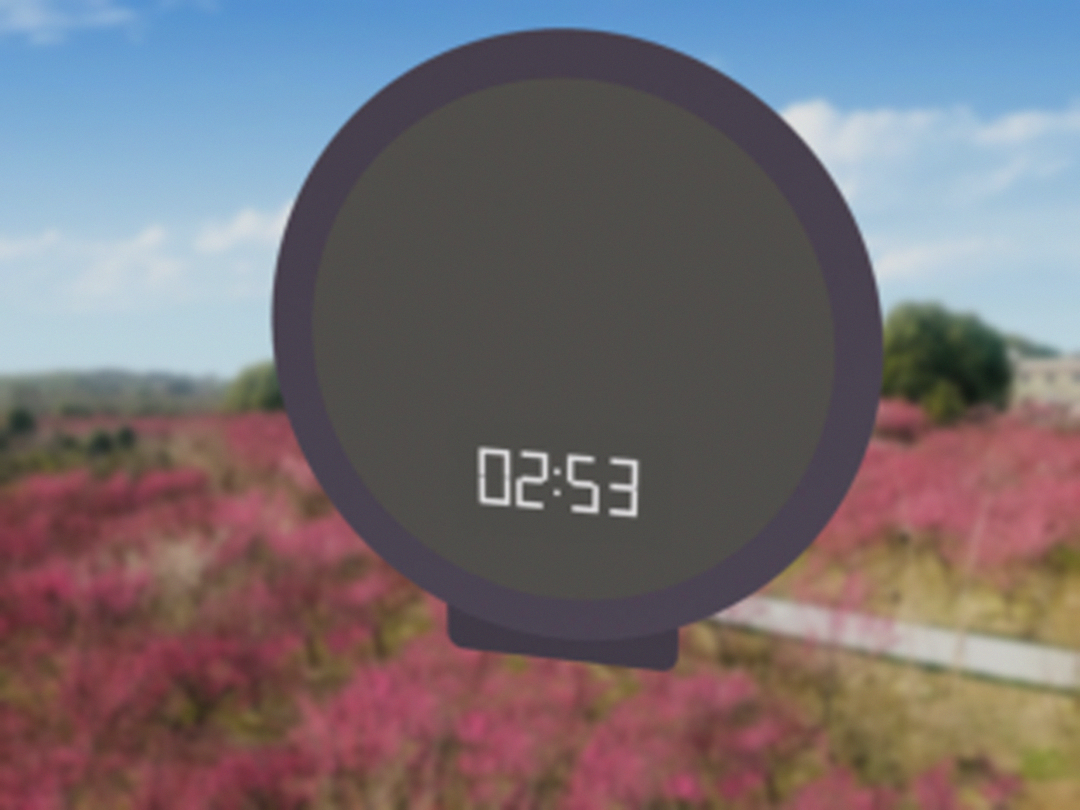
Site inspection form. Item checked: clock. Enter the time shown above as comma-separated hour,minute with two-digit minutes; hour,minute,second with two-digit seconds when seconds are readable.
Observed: 2,53
